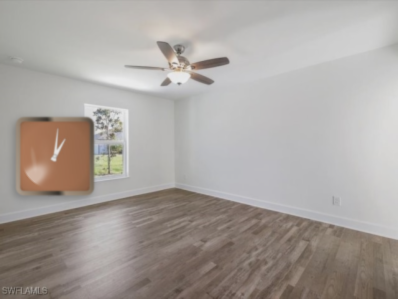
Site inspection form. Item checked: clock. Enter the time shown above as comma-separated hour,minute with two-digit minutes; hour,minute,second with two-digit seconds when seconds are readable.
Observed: 1,01
